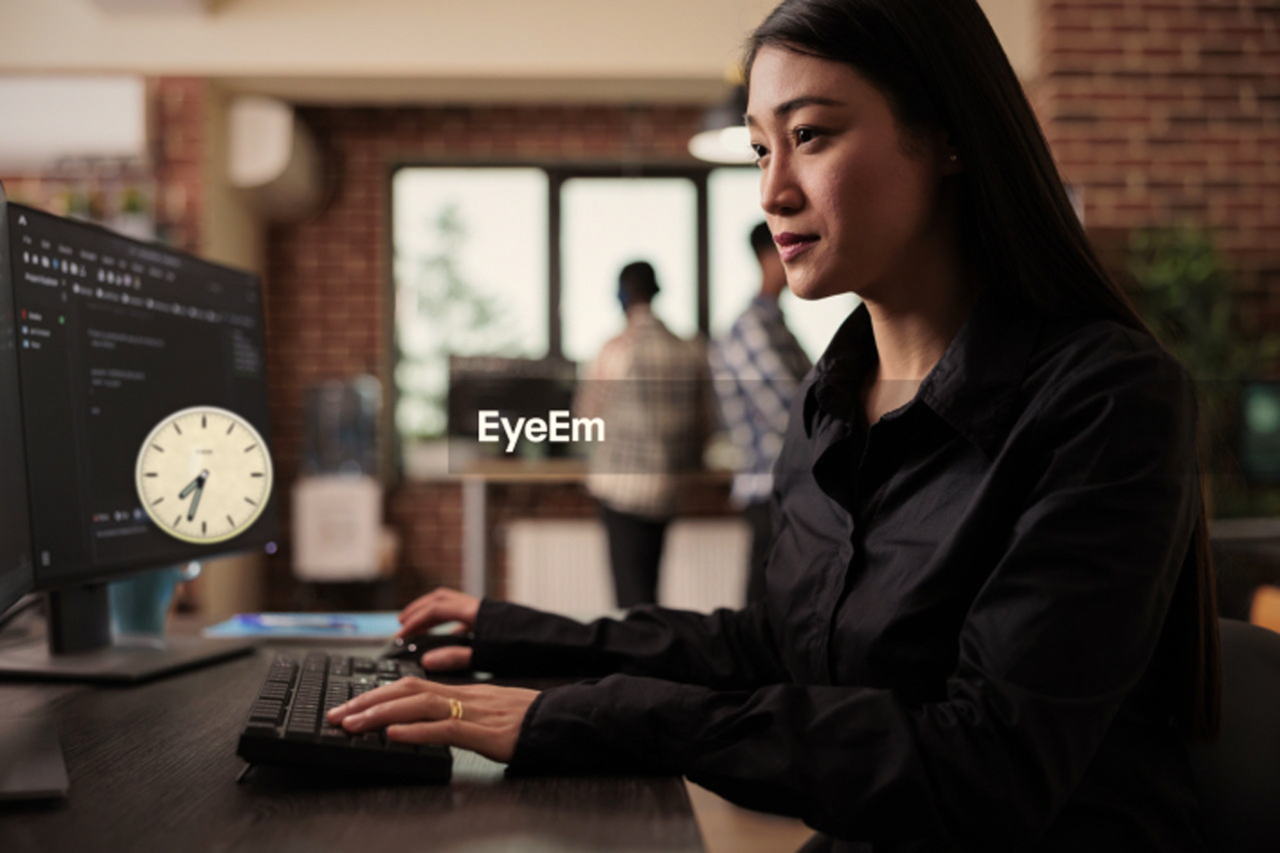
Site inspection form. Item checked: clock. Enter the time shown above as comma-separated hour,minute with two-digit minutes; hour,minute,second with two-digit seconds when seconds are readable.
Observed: 7,33
